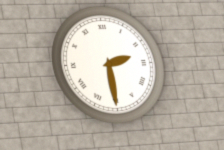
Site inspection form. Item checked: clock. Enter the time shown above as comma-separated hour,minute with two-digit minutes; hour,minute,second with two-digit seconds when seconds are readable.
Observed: 2,30
